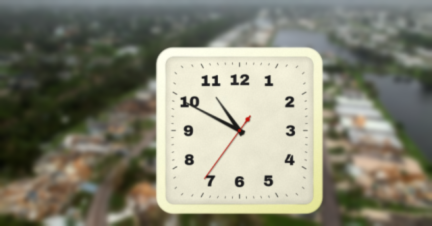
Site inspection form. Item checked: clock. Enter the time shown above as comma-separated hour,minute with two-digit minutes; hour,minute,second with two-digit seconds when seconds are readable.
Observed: 10,49,36
